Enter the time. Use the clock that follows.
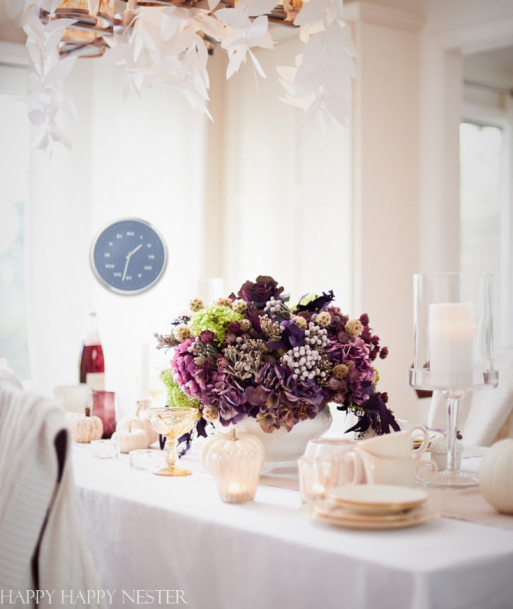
1:32
